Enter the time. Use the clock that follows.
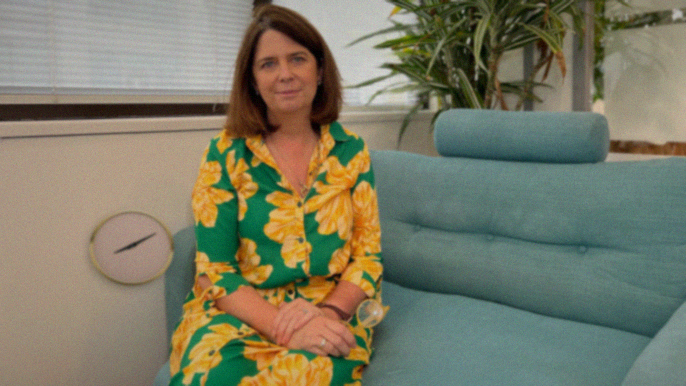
8:10
